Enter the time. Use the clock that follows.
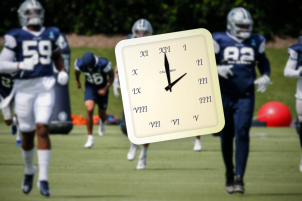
2:00
